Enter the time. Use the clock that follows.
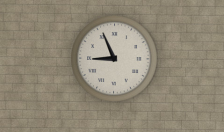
8:56
